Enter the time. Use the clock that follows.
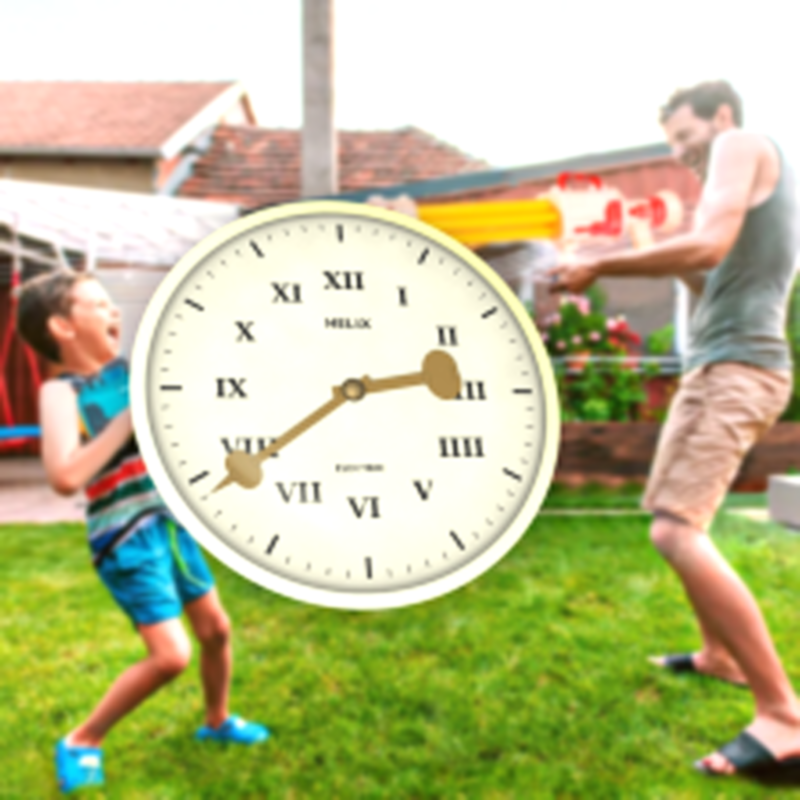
2:39
